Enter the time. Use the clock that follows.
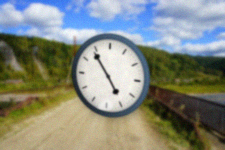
4:54
